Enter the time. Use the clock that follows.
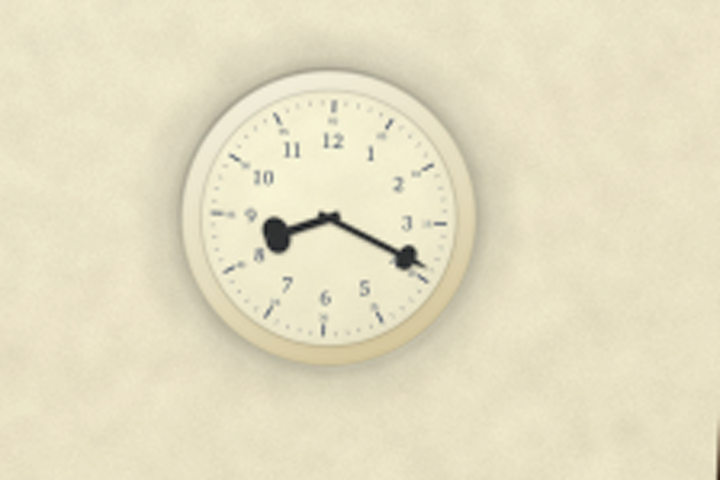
8:19
